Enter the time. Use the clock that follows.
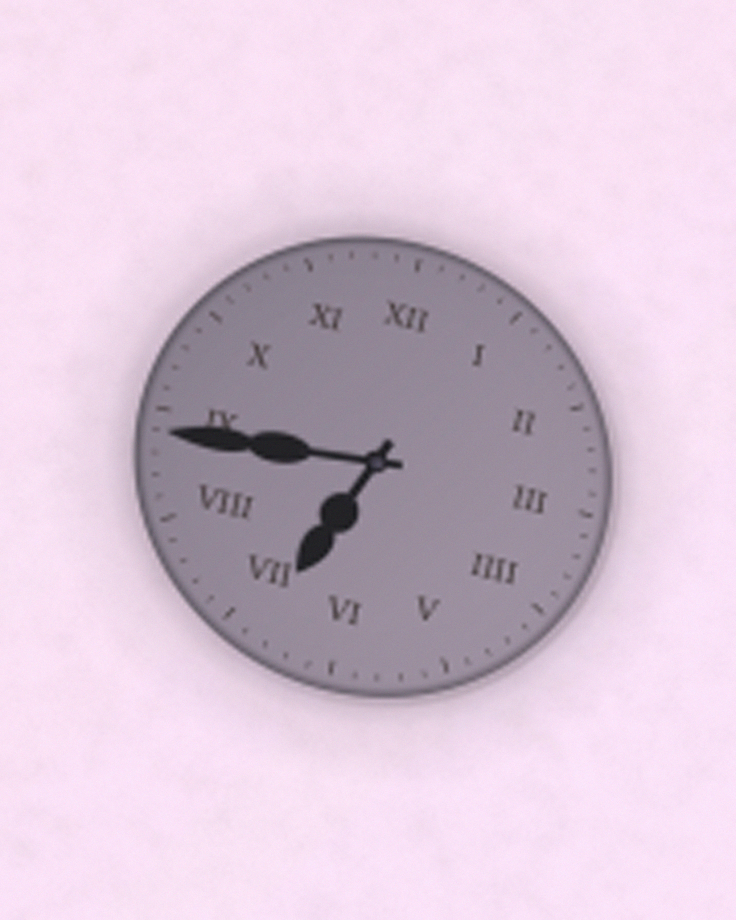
6:44
